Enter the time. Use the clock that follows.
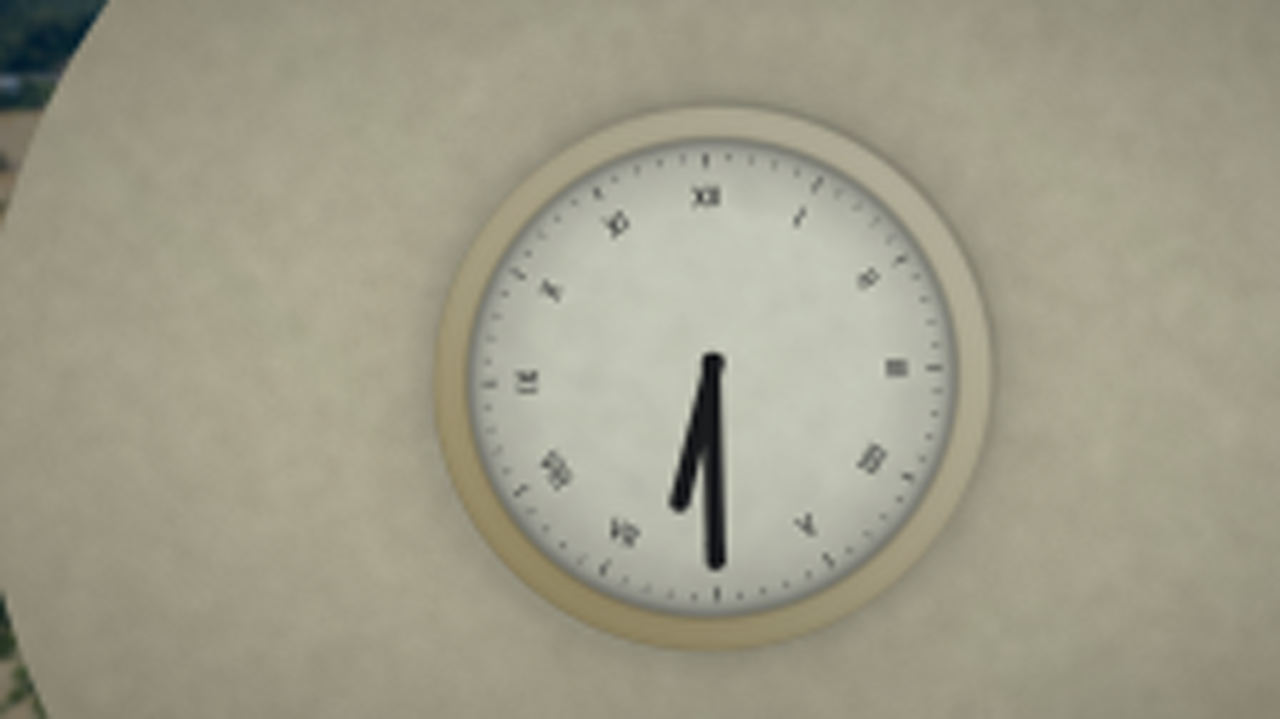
6:30
